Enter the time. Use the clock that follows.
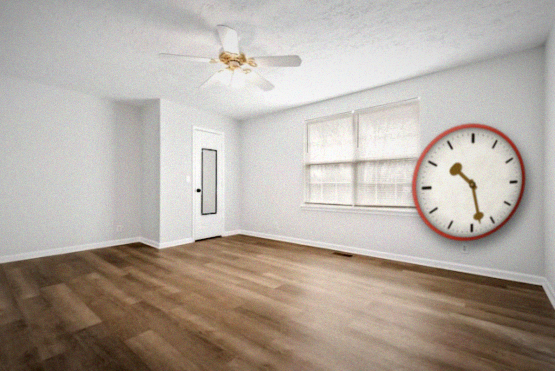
10:28
